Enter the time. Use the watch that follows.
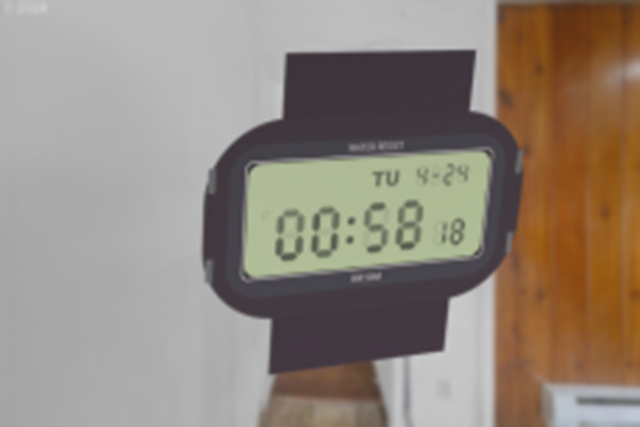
0:58:18
